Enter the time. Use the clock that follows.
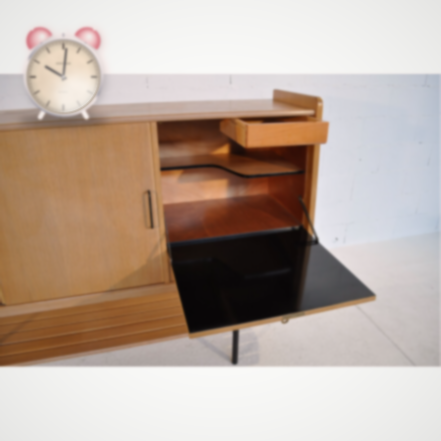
10:01
